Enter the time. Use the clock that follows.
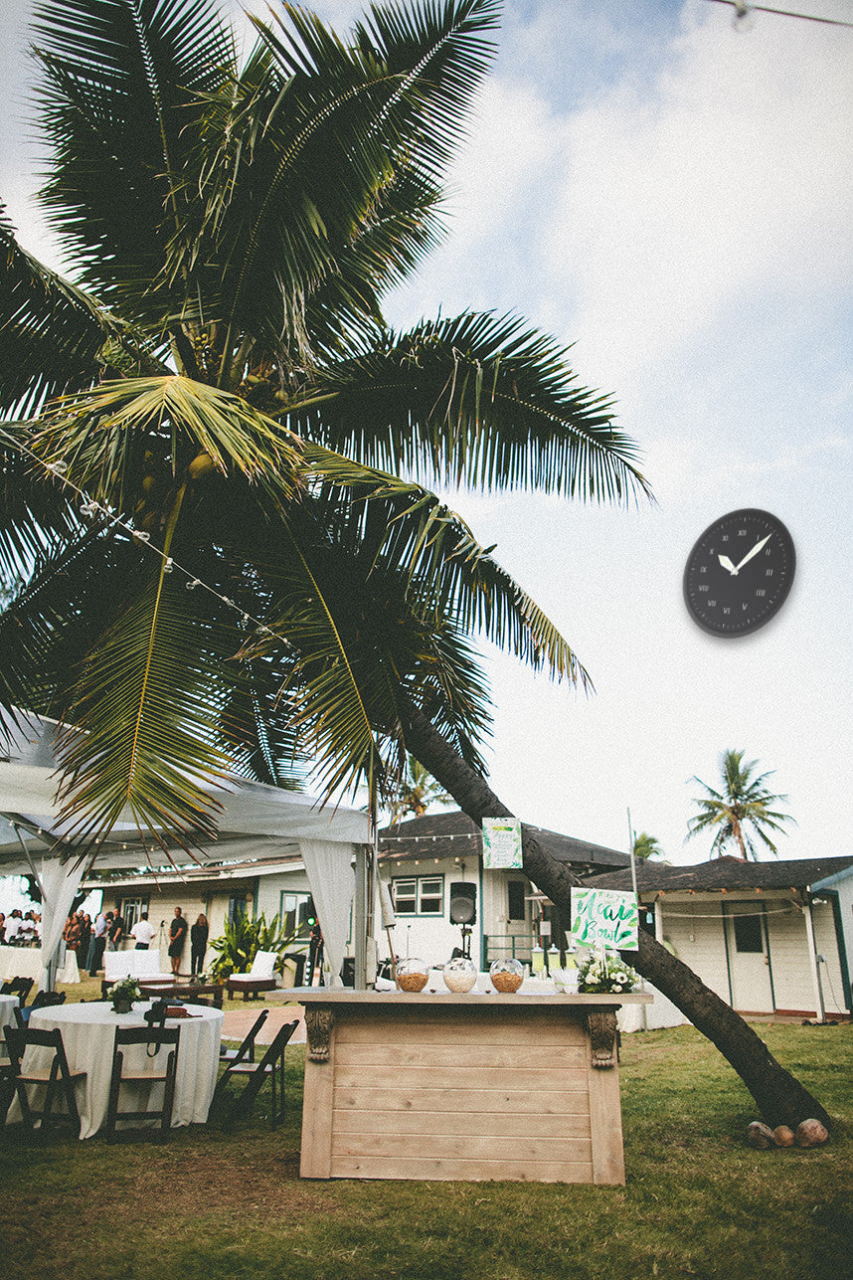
10:07
